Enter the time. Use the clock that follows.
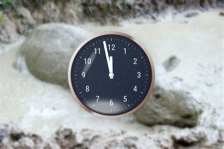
11:58
